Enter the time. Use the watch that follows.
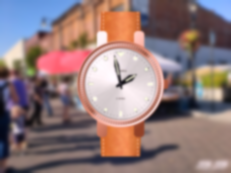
1:58
